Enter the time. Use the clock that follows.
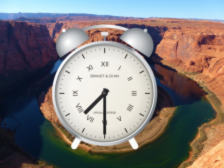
7:30
